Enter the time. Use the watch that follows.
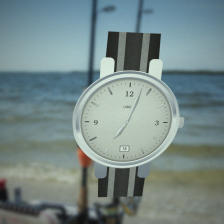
7:03
